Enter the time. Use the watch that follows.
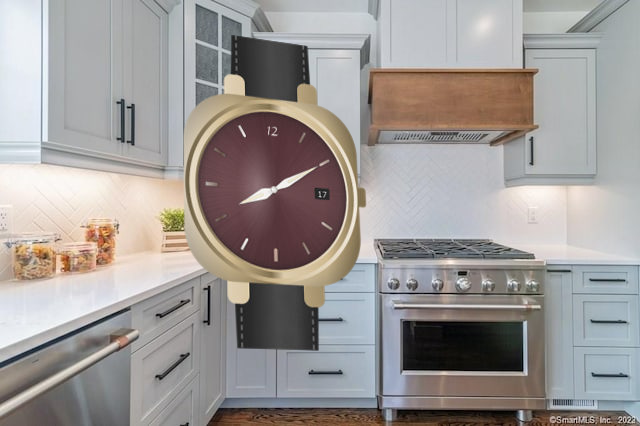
8:10
